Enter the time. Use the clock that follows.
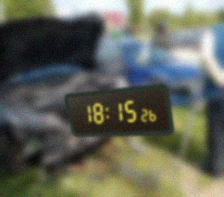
18:15
